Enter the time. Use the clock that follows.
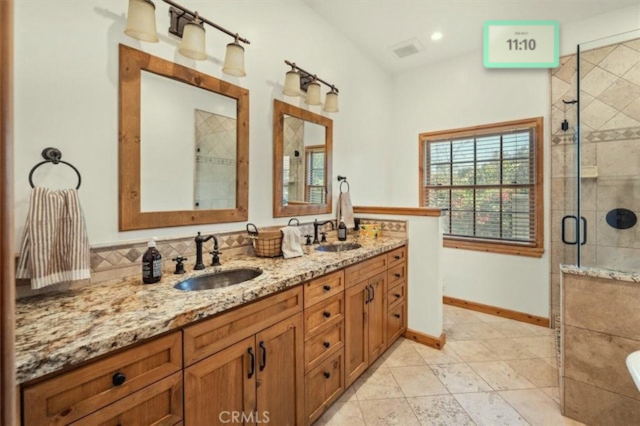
11:10
